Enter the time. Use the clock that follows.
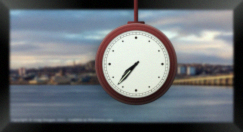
7:37
